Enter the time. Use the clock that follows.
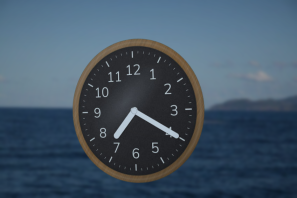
7:20
